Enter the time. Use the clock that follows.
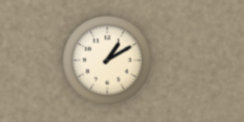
1:10
